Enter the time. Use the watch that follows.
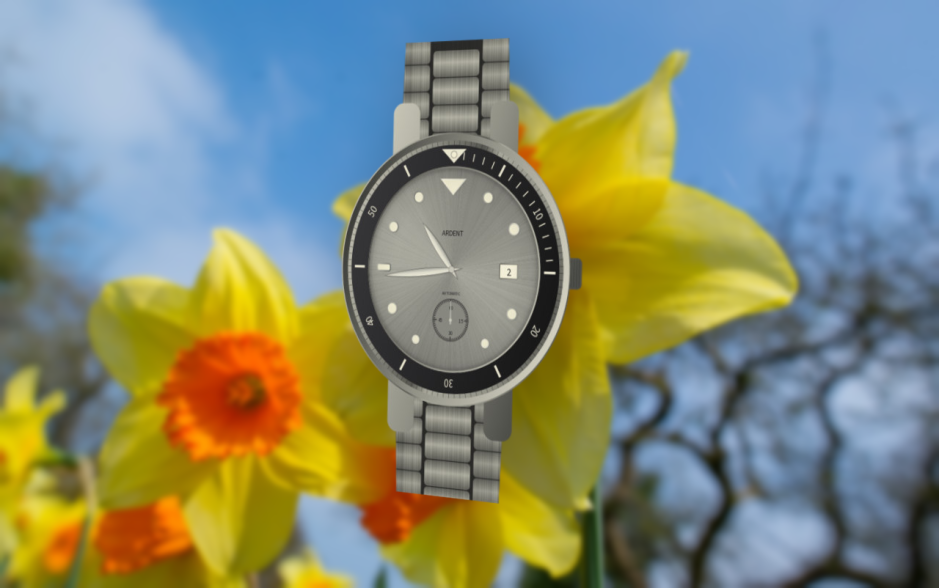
10:44
